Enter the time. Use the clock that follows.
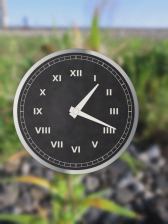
1:19
